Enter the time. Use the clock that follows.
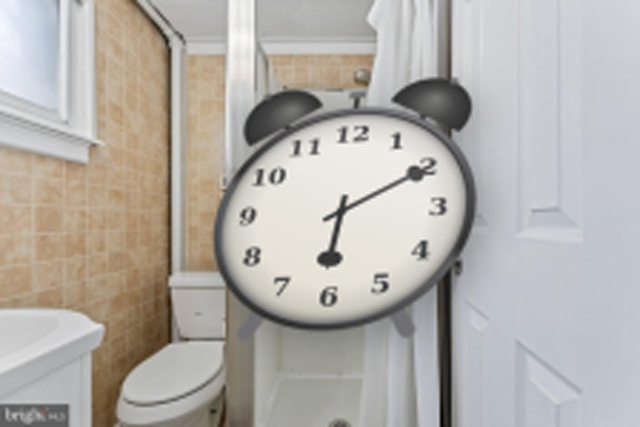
6:10
